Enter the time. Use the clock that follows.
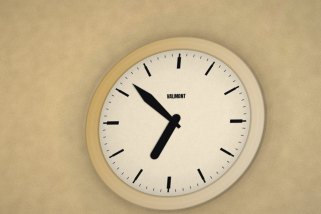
6:52
